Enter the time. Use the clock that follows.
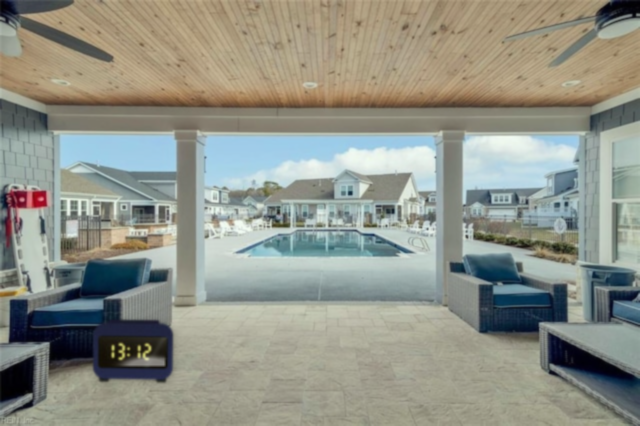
13:12
